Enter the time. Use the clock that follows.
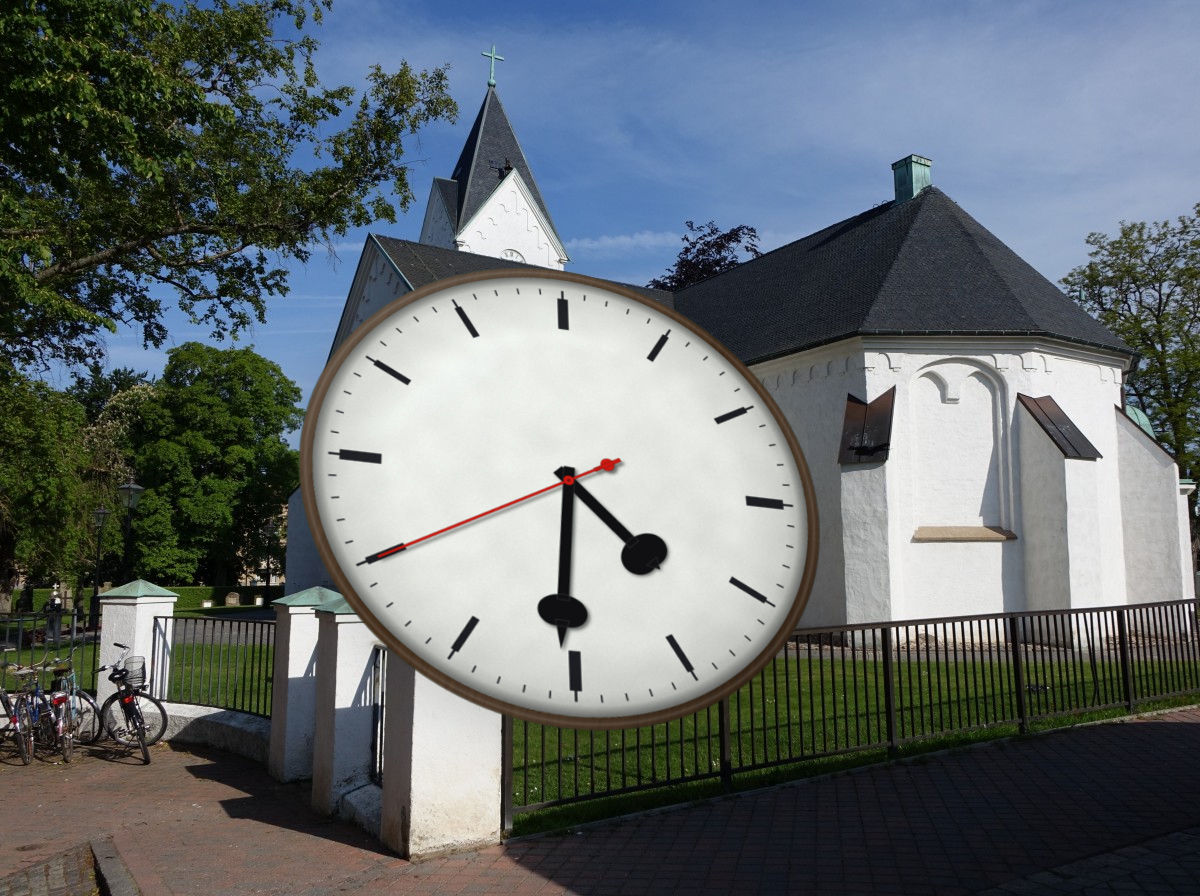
4:30:40
